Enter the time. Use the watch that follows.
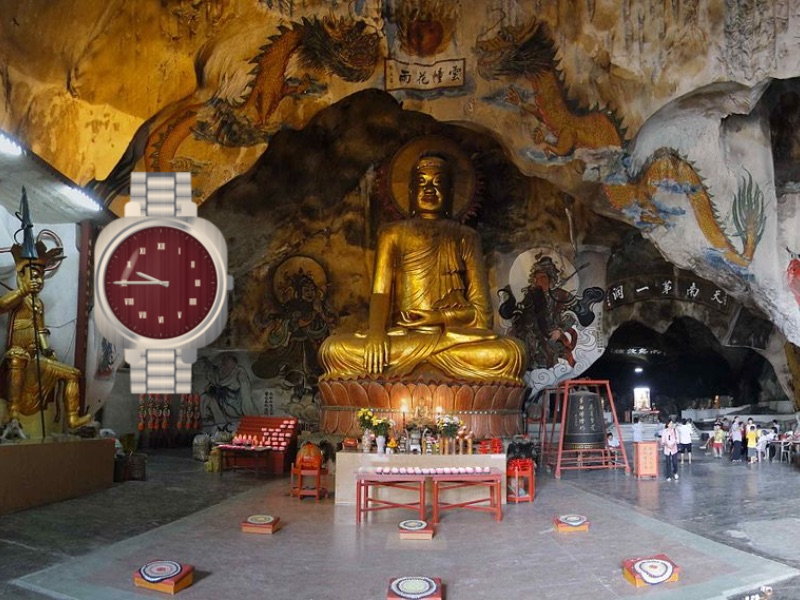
9:45
